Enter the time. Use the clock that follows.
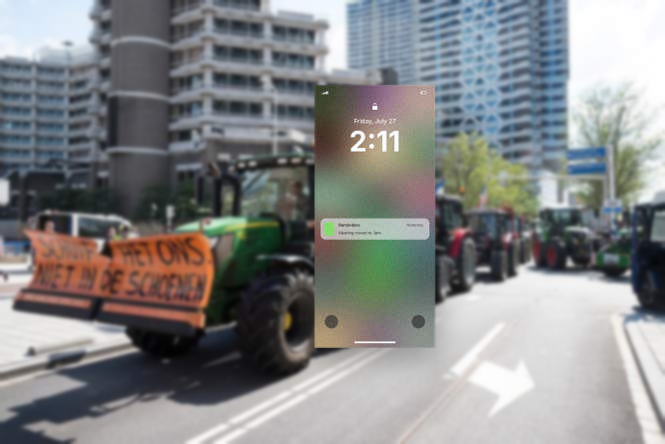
2:11
